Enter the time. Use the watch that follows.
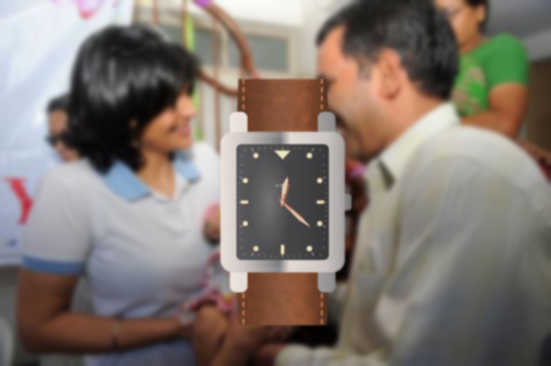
12:22
